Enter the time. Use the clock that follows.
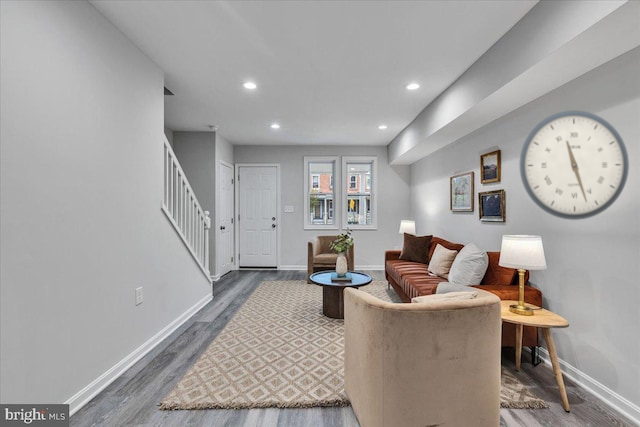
11:27
